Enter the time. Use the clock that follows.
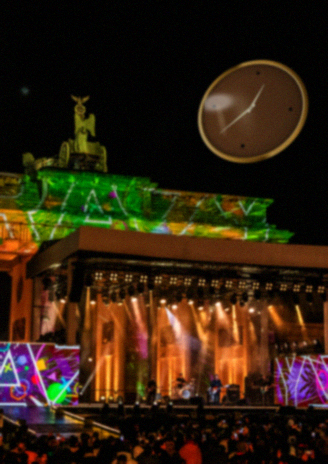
12:37
